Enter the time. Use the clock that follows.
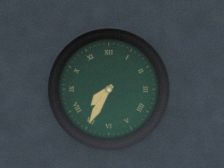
7:35
